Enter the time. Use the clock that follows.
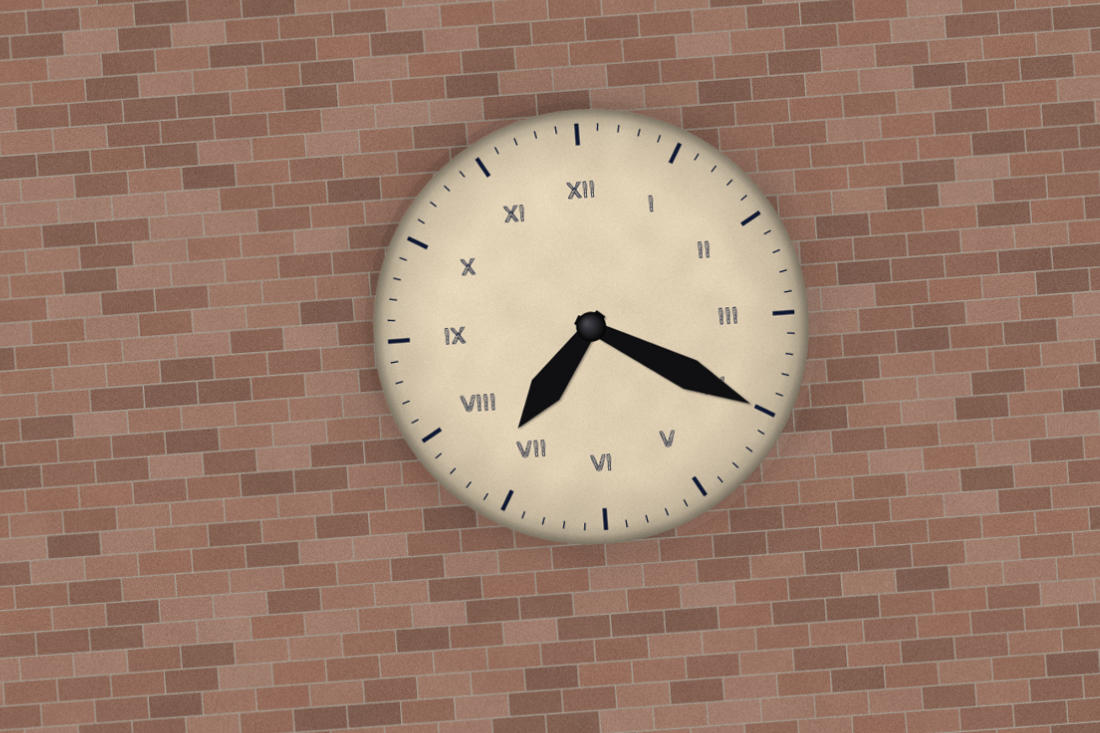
7:20
